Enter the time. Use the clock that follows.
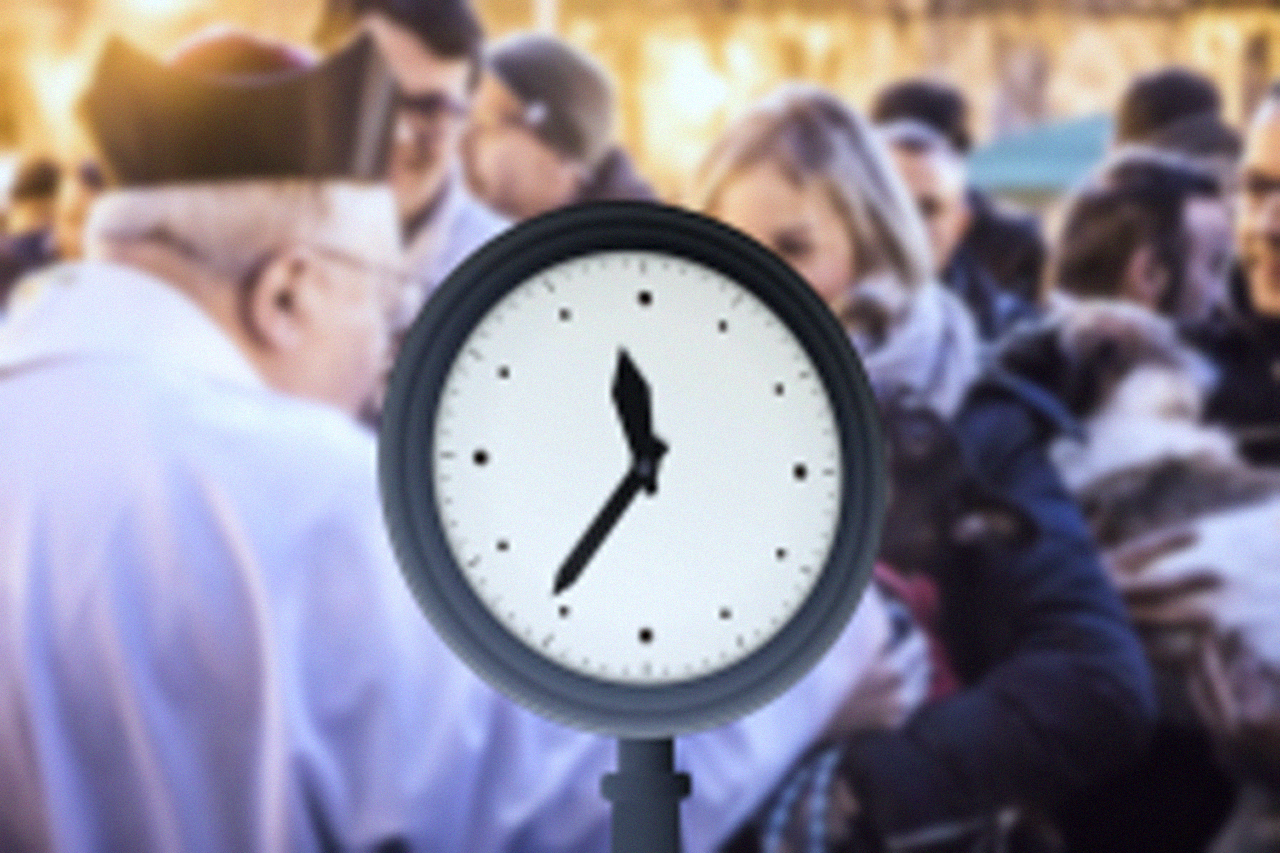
11:36
